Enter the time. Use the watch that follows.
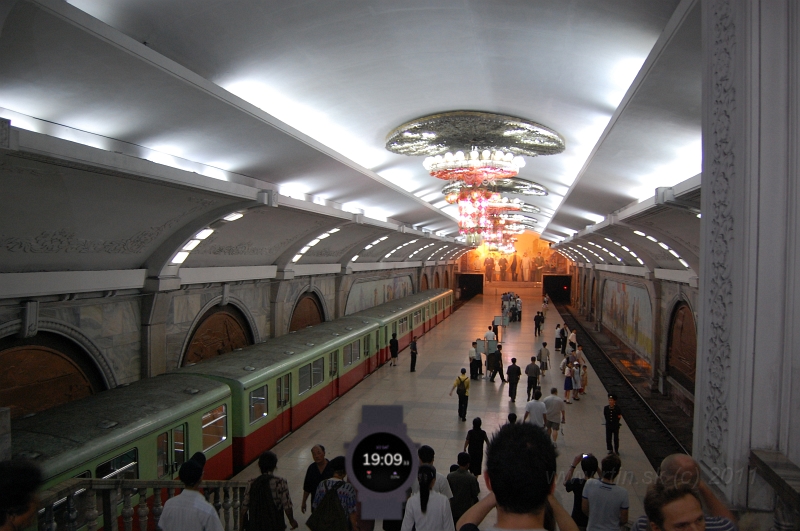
19:09
